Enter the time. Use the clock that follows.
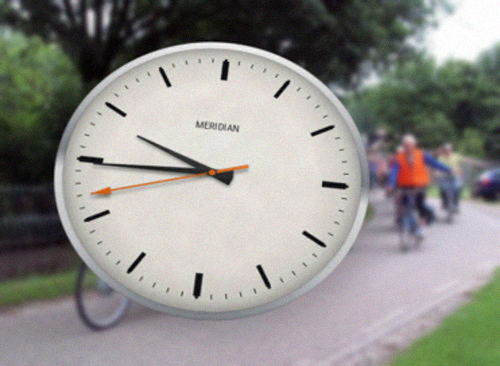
9:44:42
